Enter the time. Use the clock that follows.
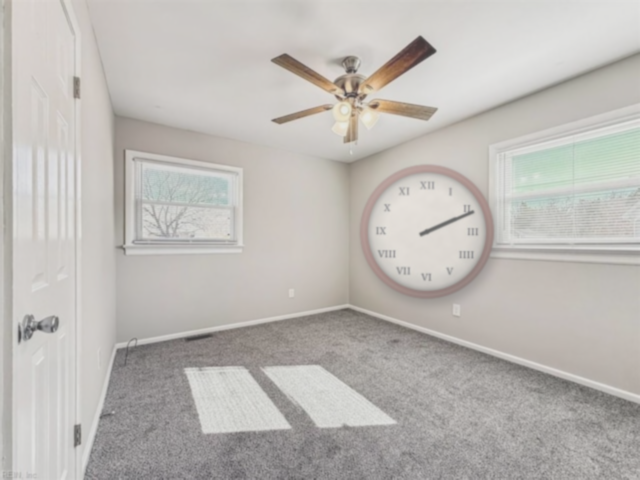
2:11
